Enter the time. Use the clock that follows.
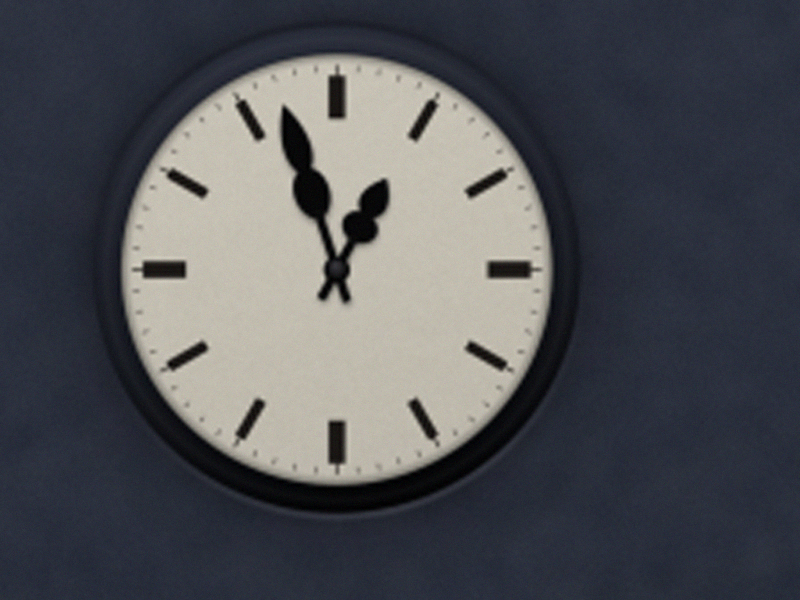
12:57
